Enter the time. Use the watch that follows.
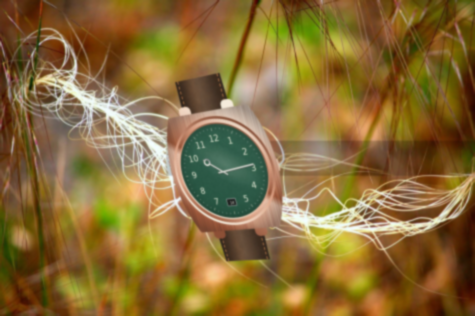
10:14
